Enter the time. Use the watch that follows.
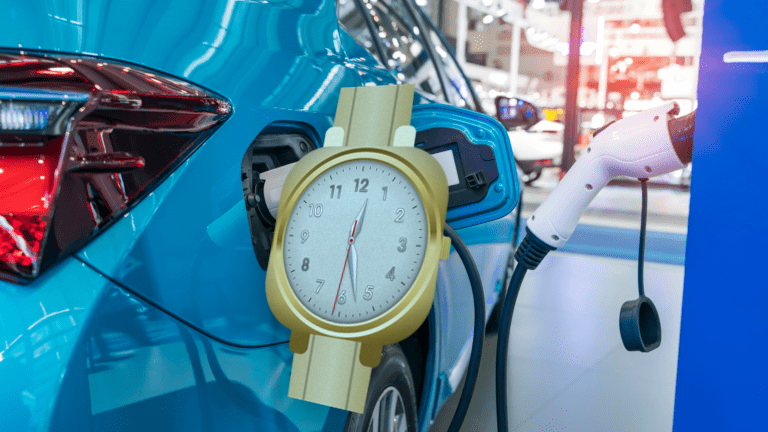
12:27:31
